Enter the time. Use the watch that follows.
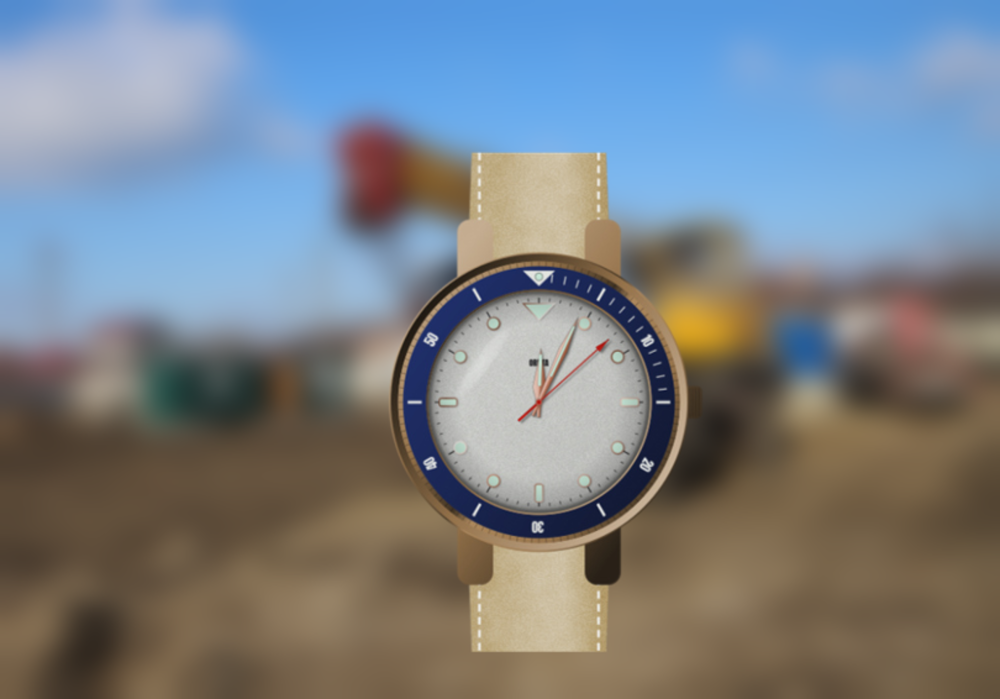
12:04:08
